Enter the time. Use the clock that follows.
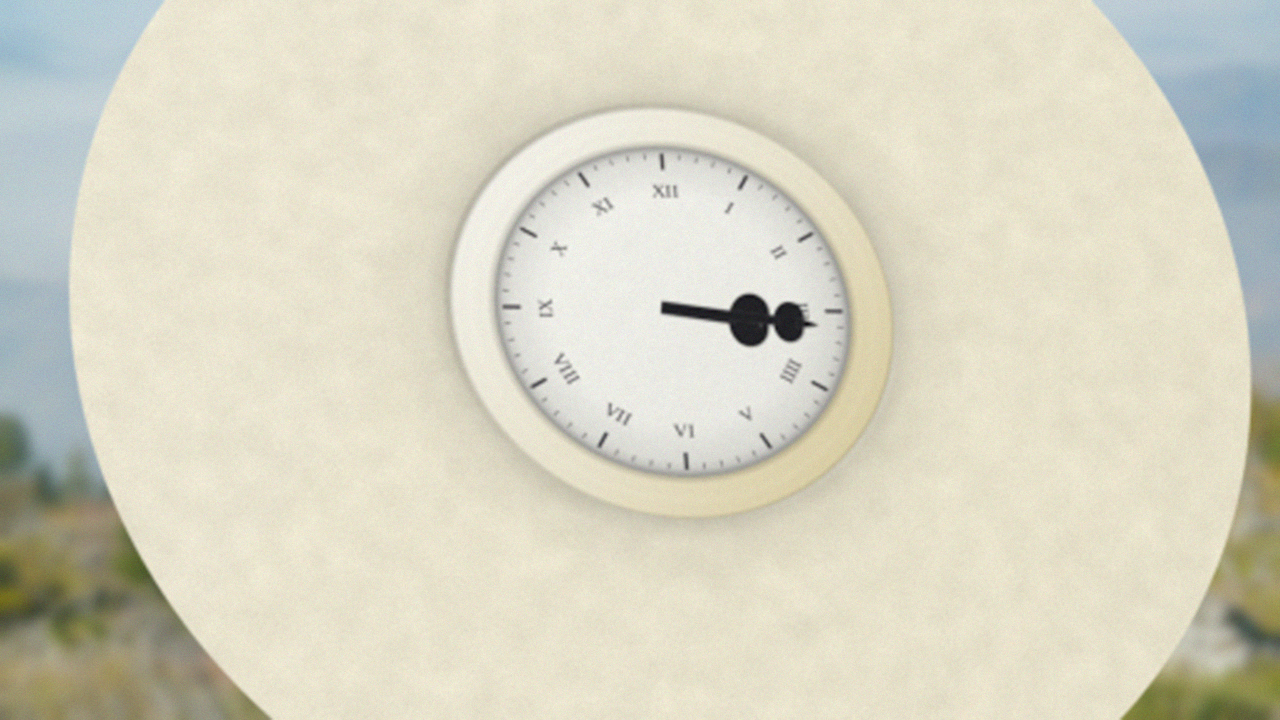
3:16
